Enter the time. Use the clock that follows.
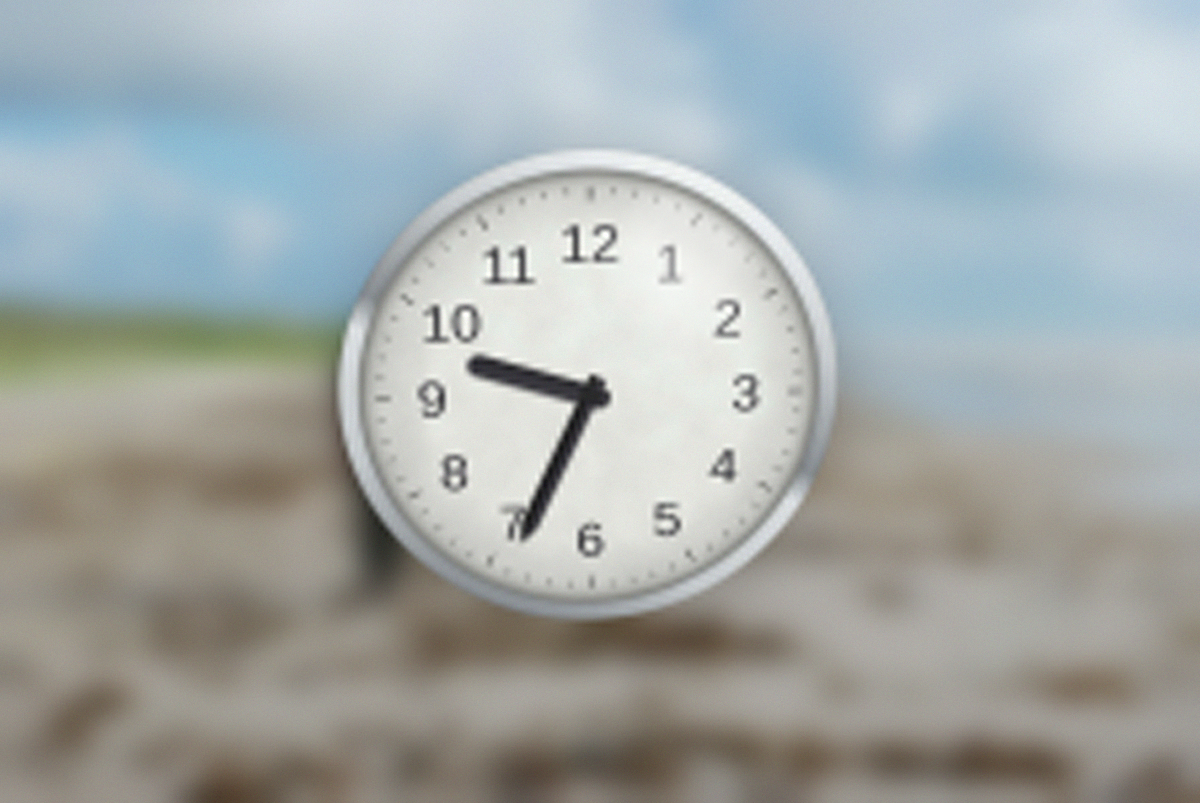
9:34
